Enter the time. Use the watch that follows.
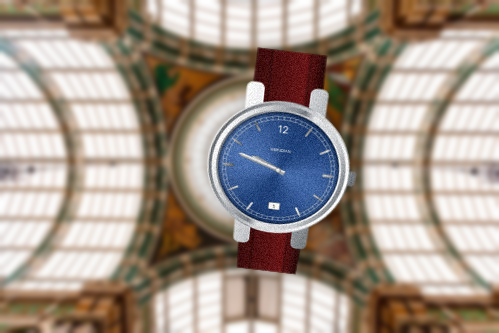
9:48
